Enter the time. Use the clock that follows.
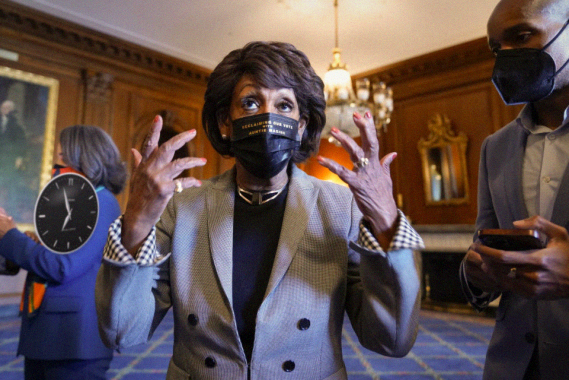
6:57
